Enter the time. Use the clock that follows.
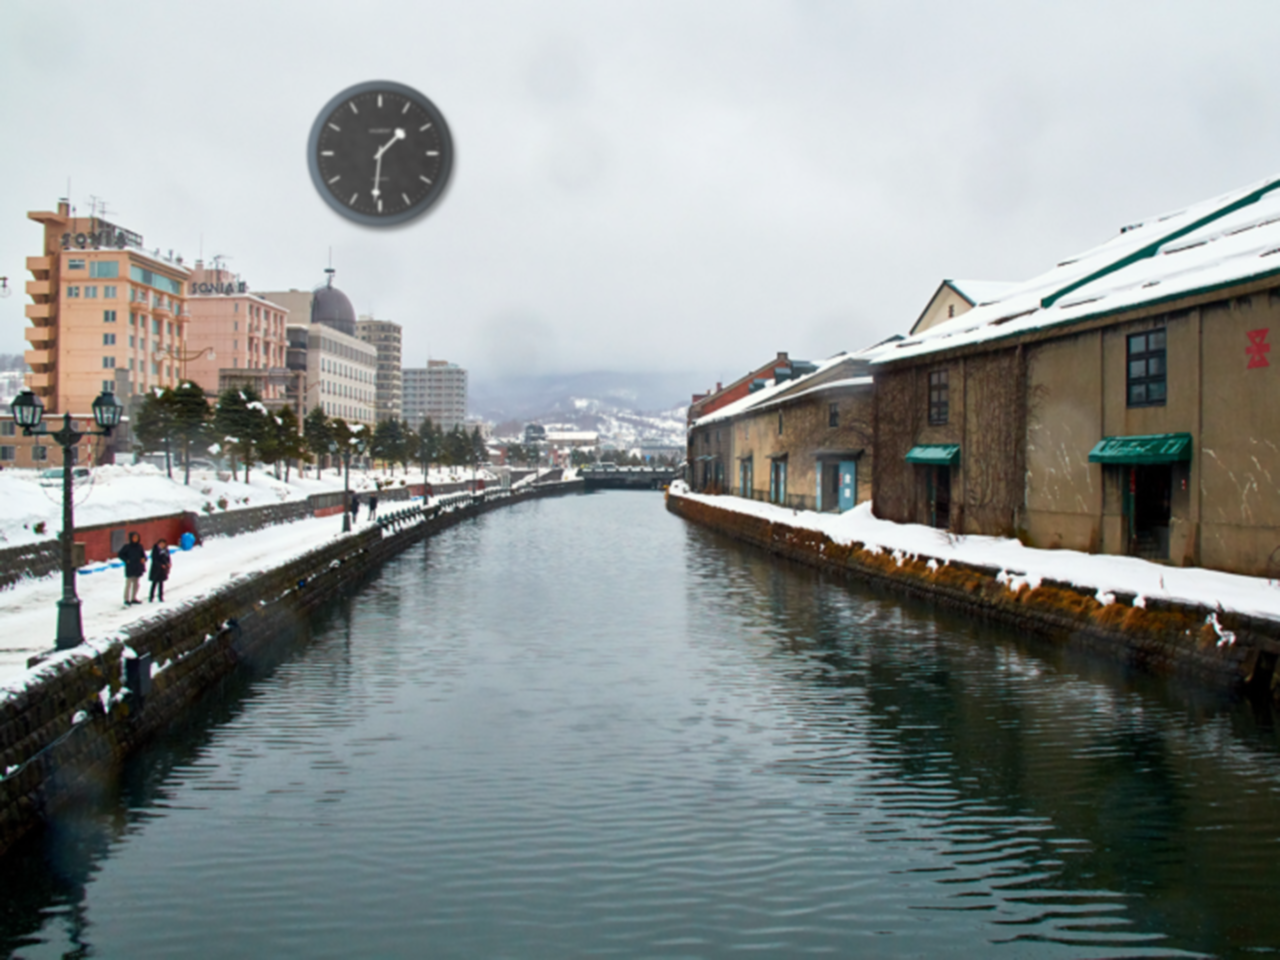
1:31
